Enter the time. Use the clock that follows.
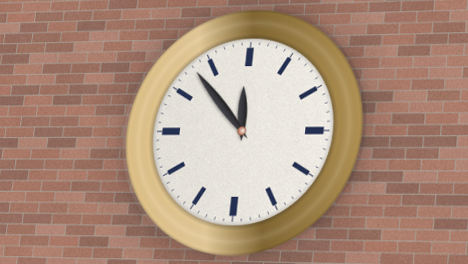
11:53
